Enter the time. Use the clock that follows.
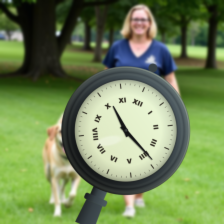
10:19
